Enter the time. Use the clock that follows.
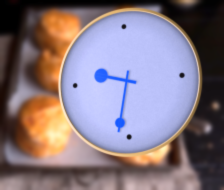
9:32
